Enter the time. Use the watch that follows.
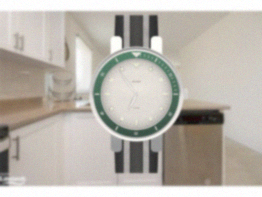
6:54
